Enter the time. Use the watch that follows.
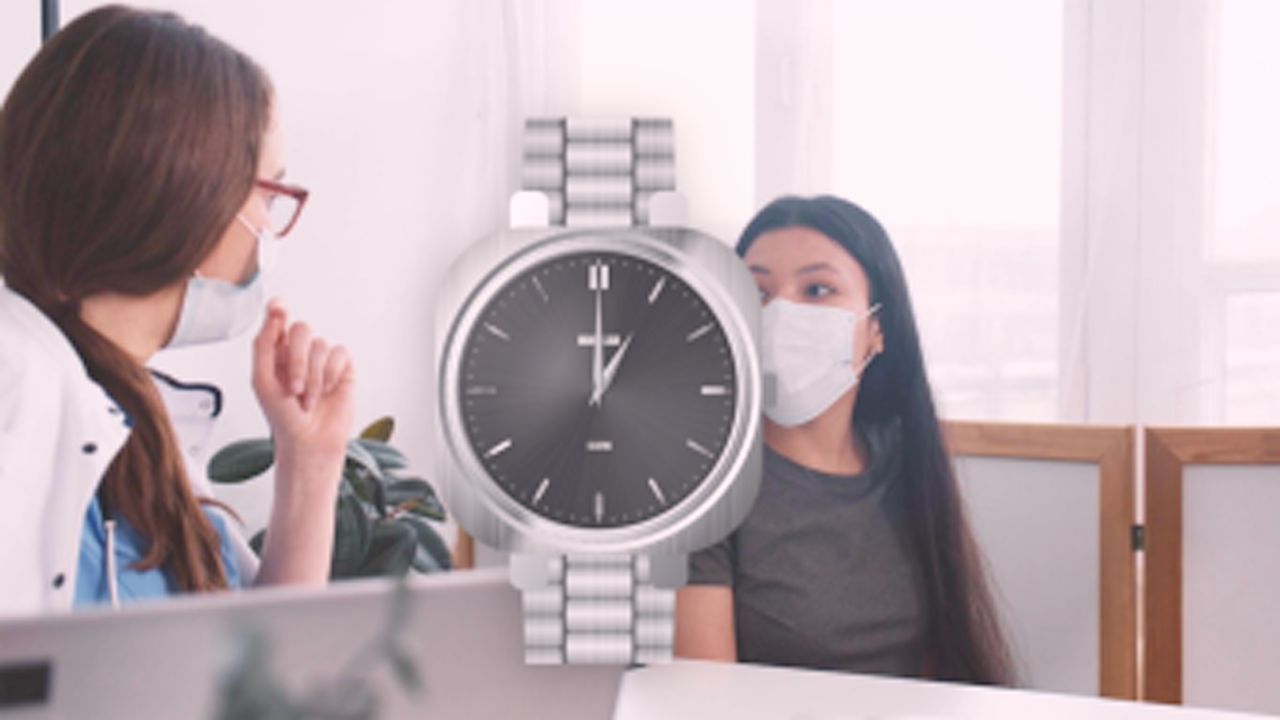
1:00
